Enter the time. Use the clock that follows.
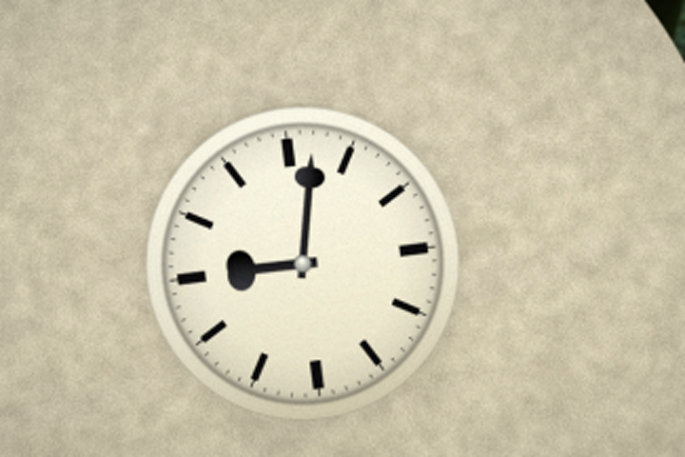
9:02
